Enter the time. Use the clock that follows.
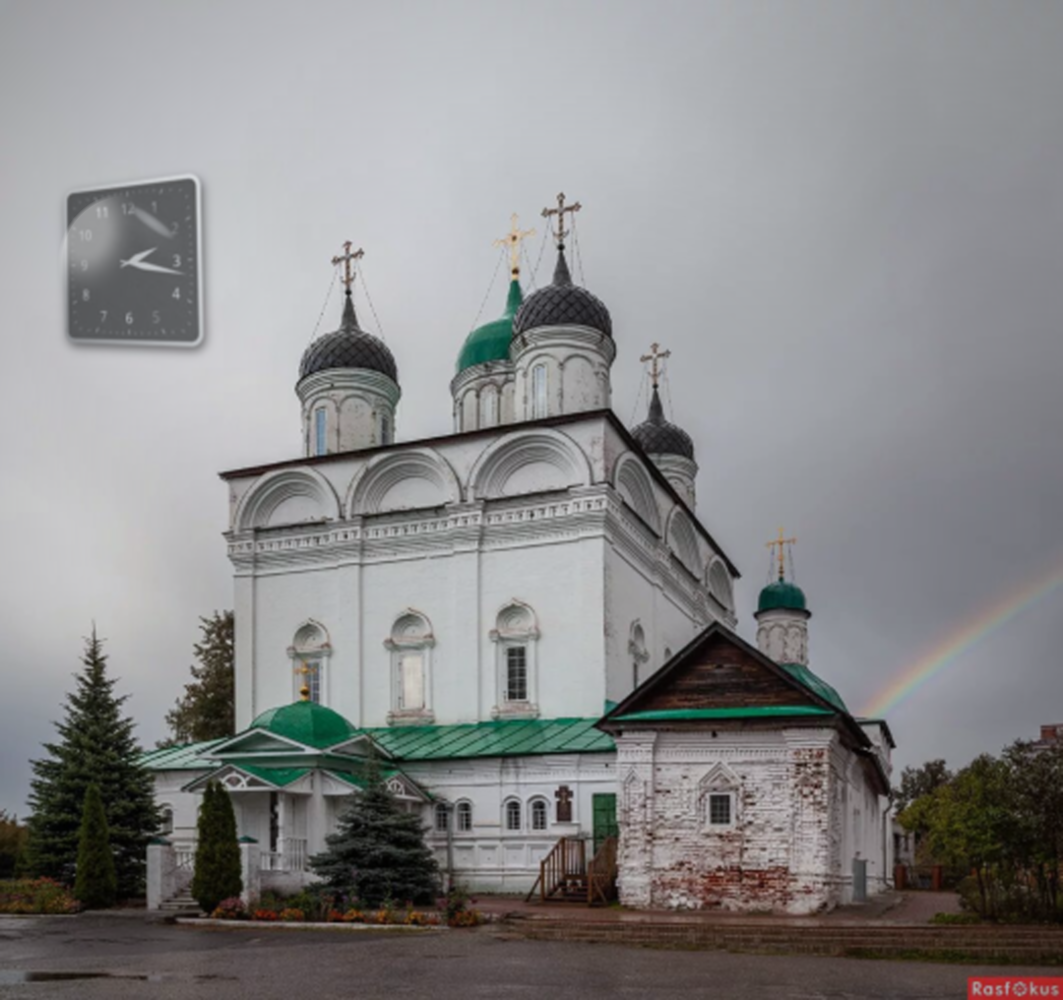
2:17
